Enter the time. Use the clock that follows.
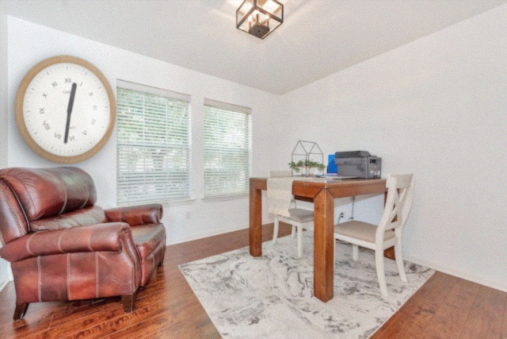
12:32
